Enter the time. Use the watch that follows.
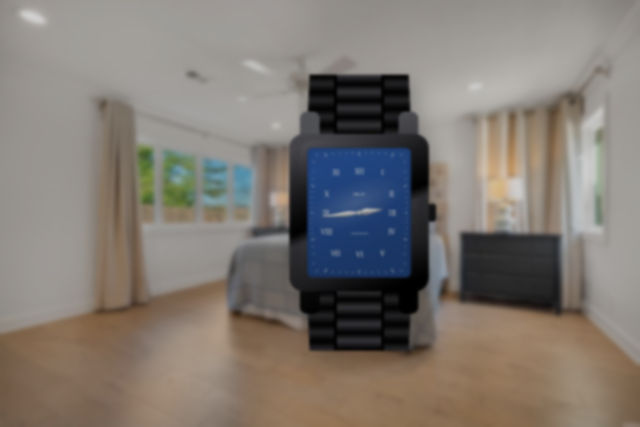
2:44
